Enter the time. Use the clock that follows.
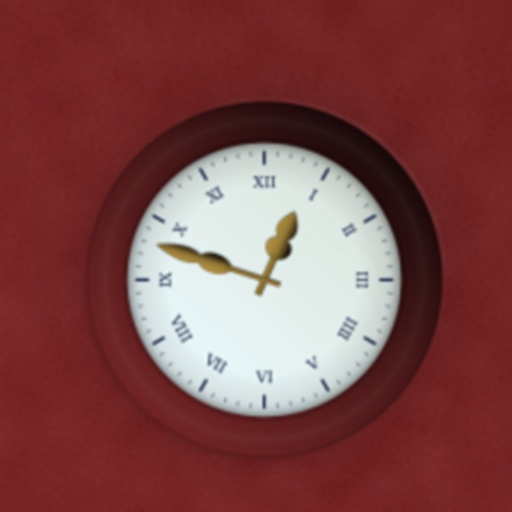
12:48
